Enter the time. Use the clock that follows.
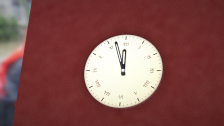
11:57
